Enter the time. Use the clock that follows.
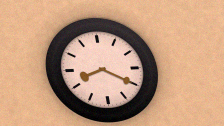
8:20
